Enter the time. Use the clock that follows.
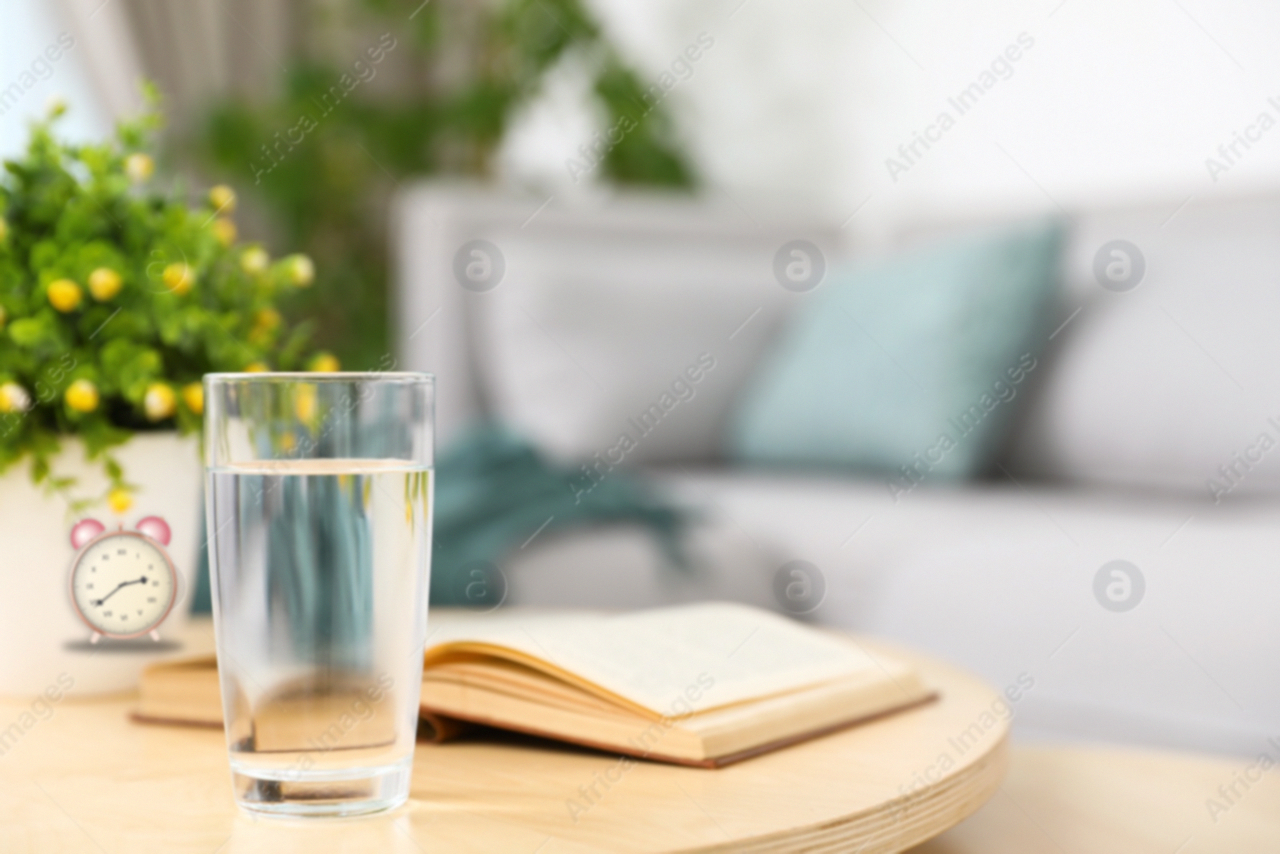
2:39
